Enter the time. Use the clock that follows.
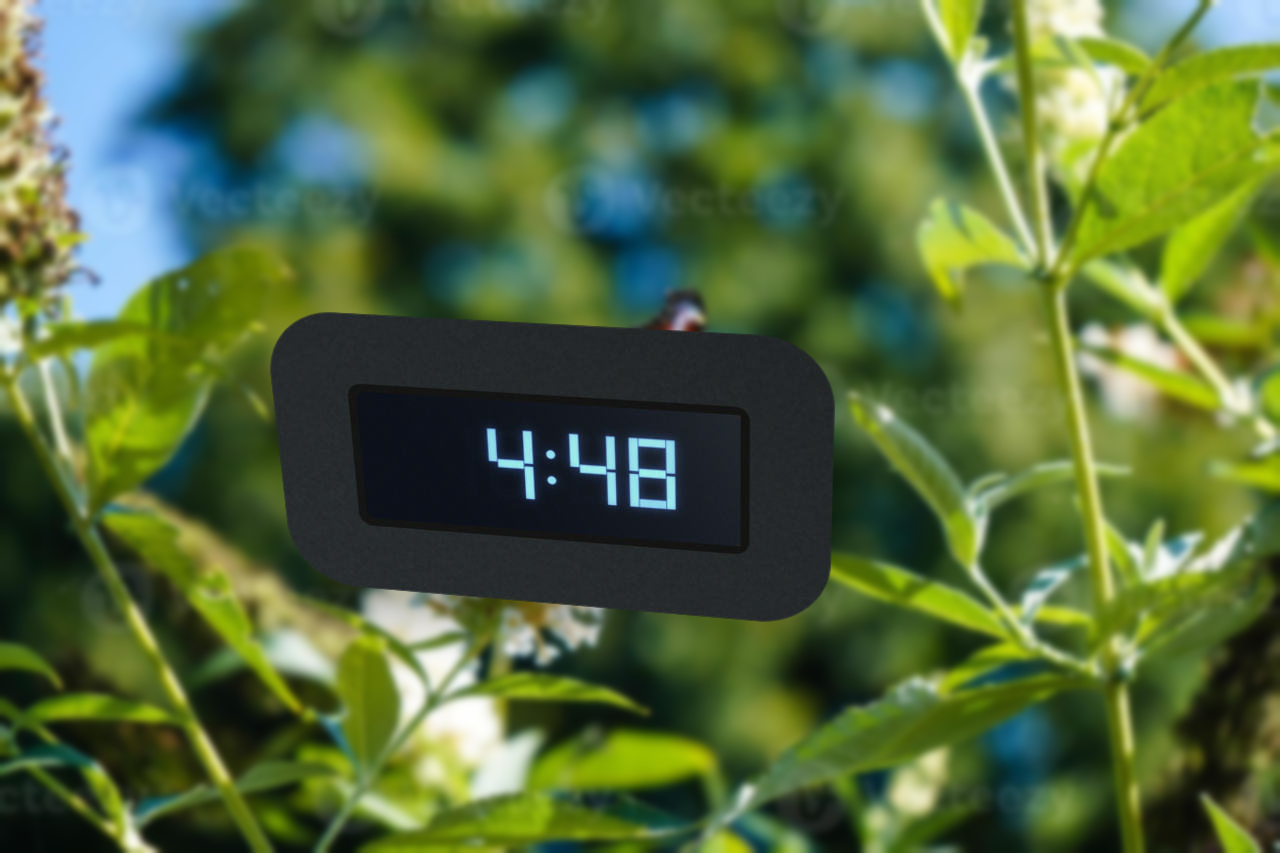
4:48
